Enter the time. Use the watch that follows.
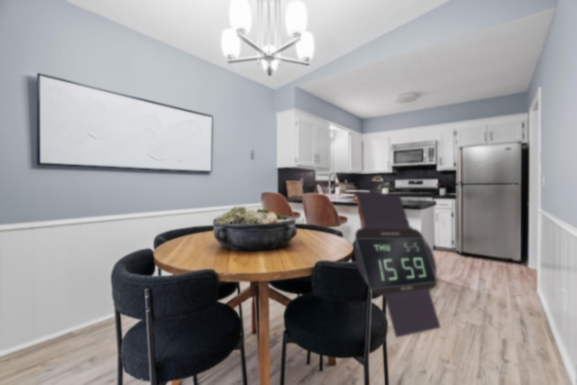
15:59
